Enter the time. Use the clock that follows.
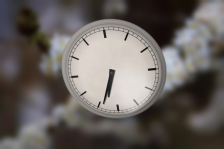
6:34
